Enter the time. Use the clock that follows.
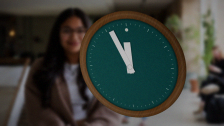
11:56
